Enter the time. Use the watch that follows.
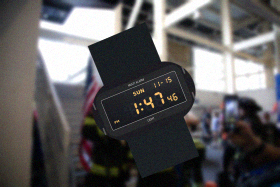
1:47:46
